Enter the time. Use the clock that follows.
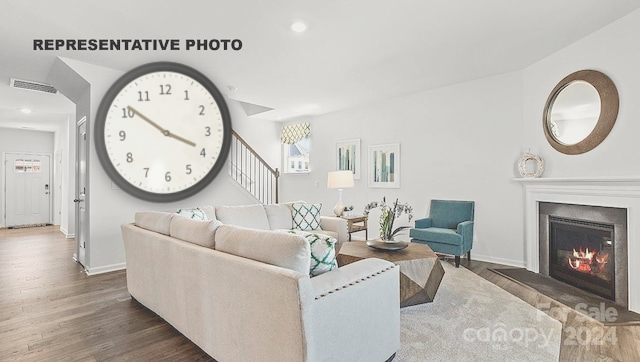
3:51
